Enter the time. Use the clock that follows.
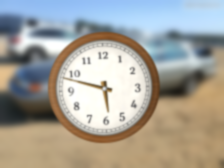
5:48
